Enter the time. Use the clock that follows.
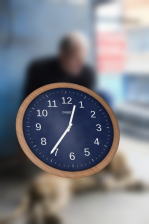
12:36
